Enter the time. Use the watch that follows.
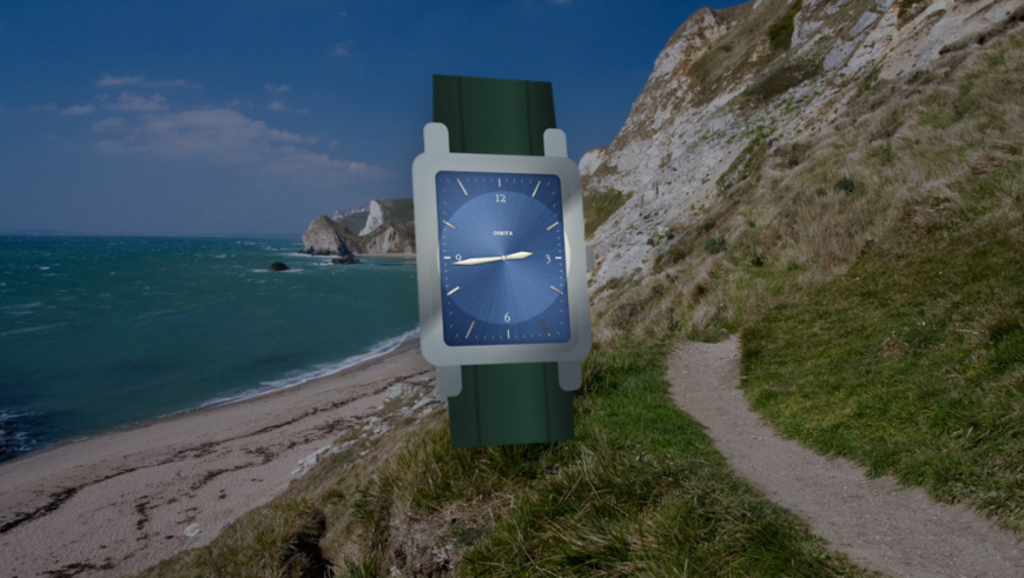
2:44
